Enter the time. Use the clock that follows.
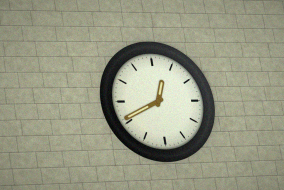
12:41
